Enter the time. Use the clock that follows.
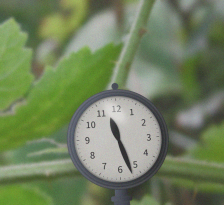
11:27
